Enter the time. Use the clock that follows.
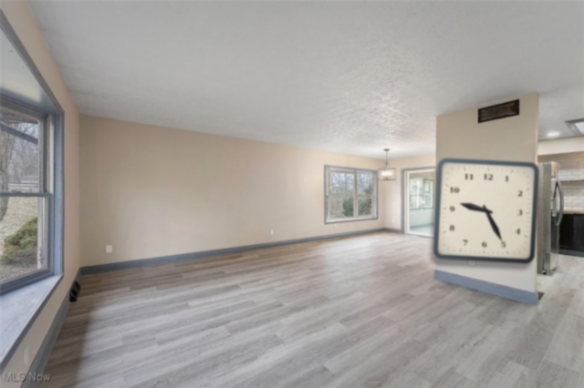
9:25
